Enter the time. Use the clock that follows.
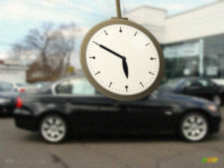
5:50
